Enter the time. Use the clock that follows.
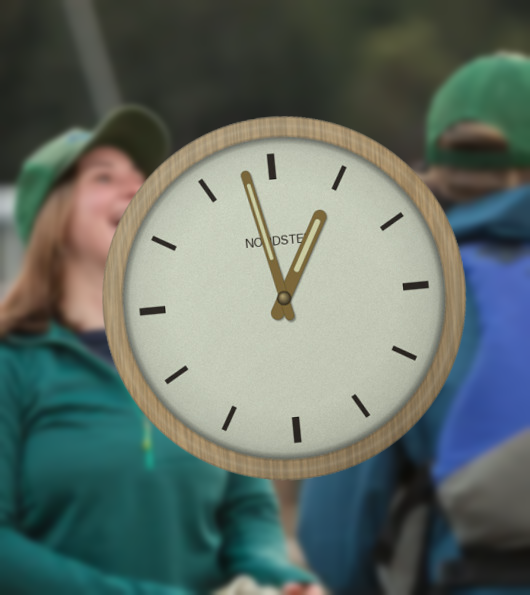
12:58
